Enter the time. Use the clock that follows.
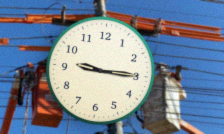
9:15
